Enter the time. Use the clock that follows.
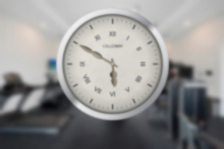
5:50
